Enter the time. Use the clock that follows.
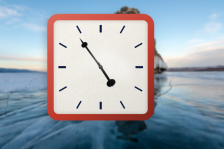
4:54
